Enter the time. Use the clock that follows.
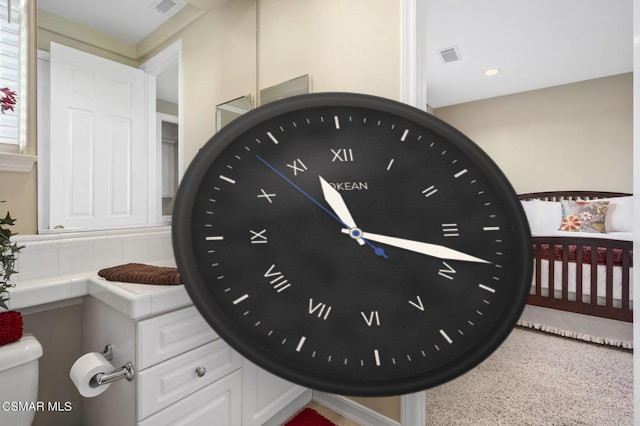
11:17:53
